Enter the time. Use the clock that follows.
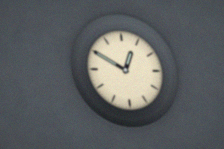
12:50
